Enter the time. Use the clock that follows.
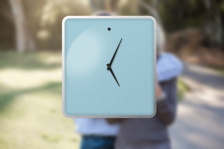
5:04
